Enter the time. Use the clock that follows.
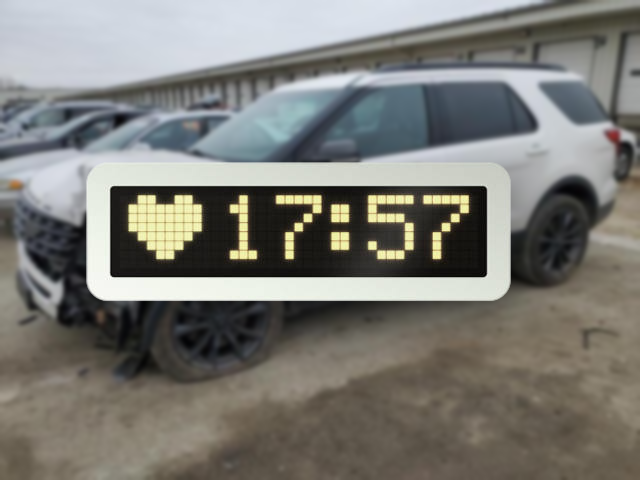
17:57
